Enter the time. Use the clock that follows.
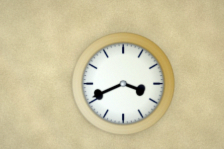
3:41
